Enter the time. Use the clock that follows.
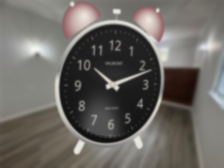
10:12
